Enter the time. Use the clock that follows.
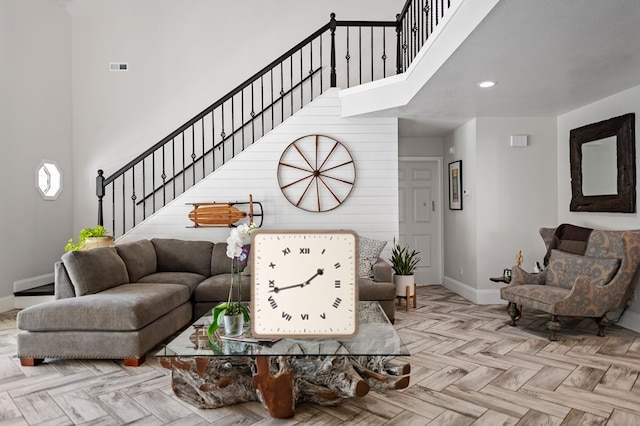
1:43
